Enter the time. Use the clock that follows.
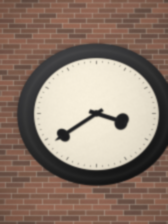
3:39
